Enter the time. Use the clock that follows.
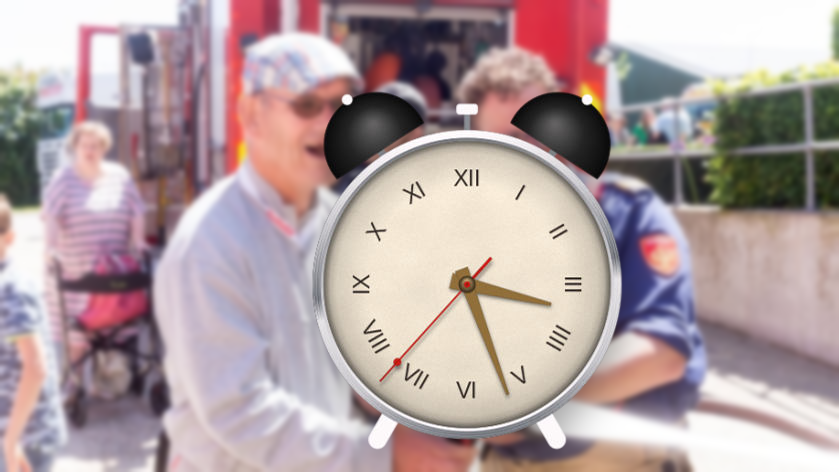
3:26:37
